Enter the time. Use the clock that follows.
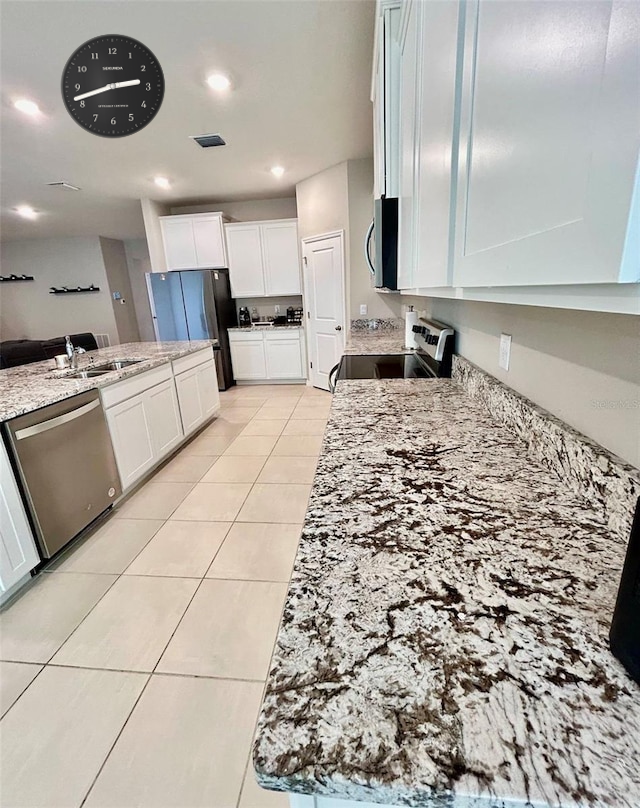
2:42
